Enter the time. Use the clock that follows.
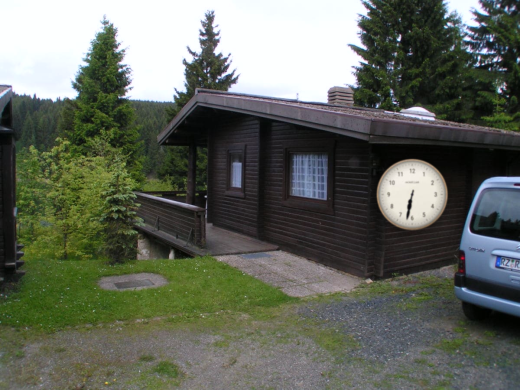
6:32
